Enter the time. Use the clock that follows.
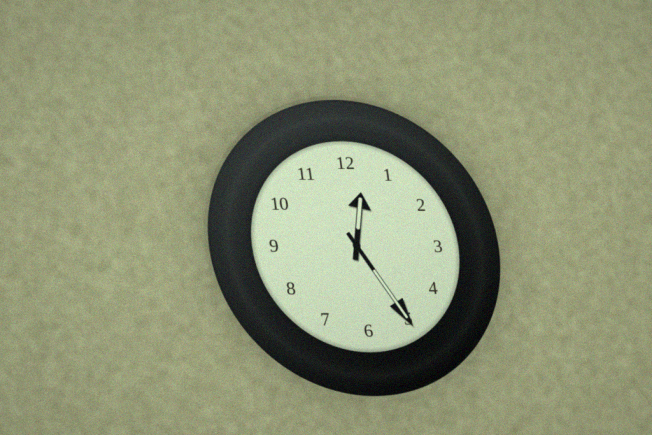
12:25
